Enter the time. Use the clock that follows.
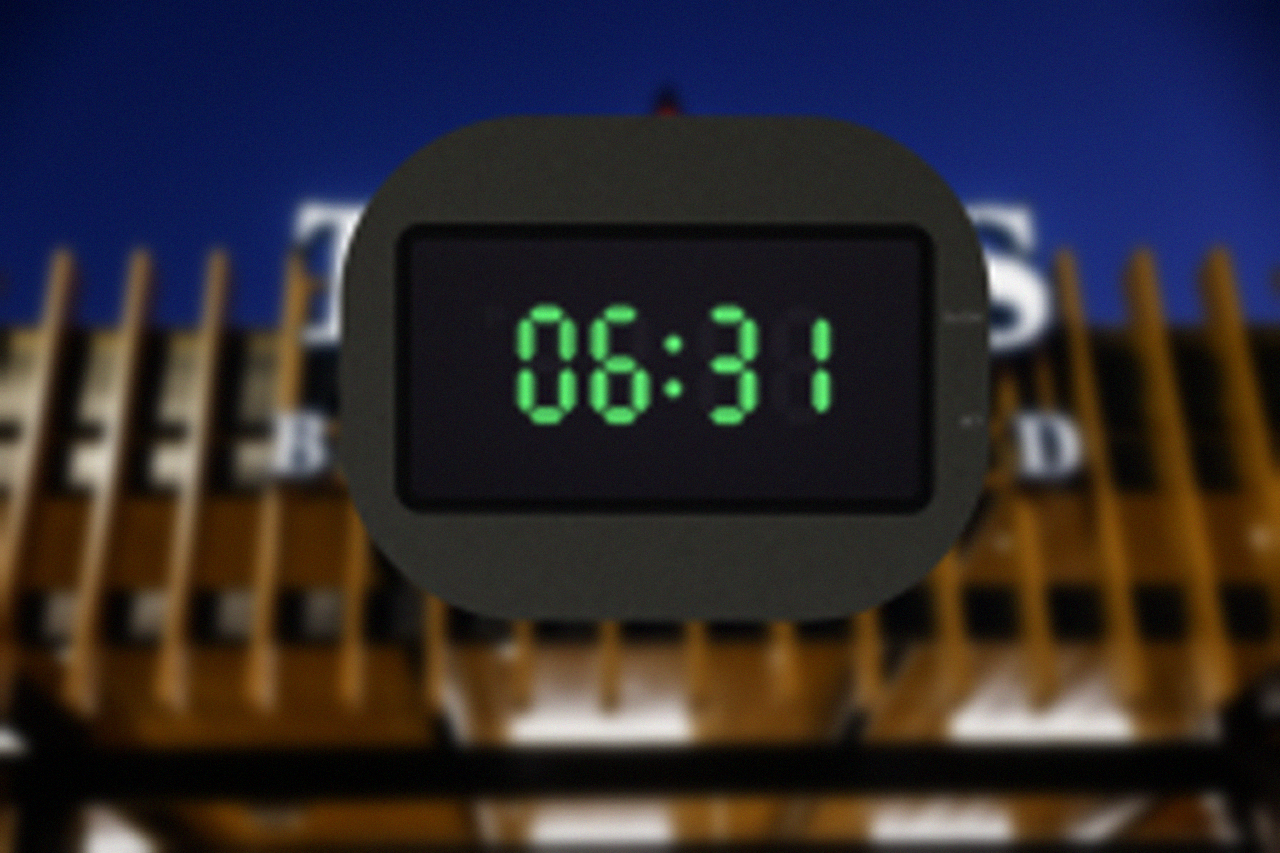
6:31
